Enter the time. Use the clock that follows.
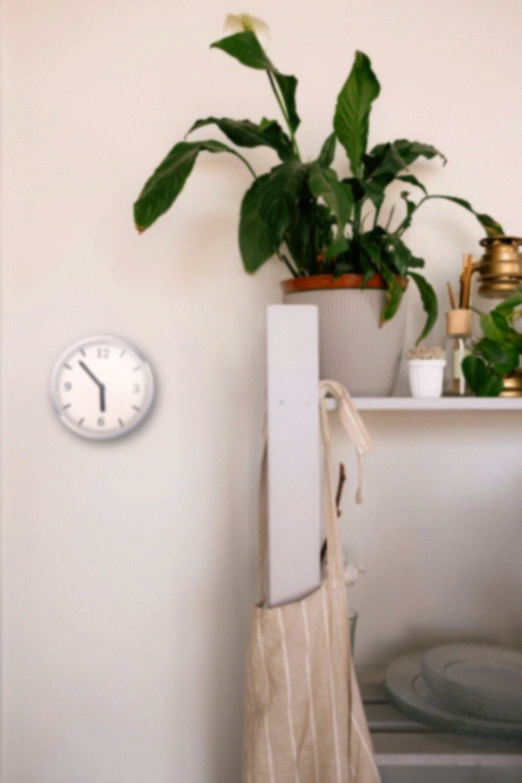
5:53
